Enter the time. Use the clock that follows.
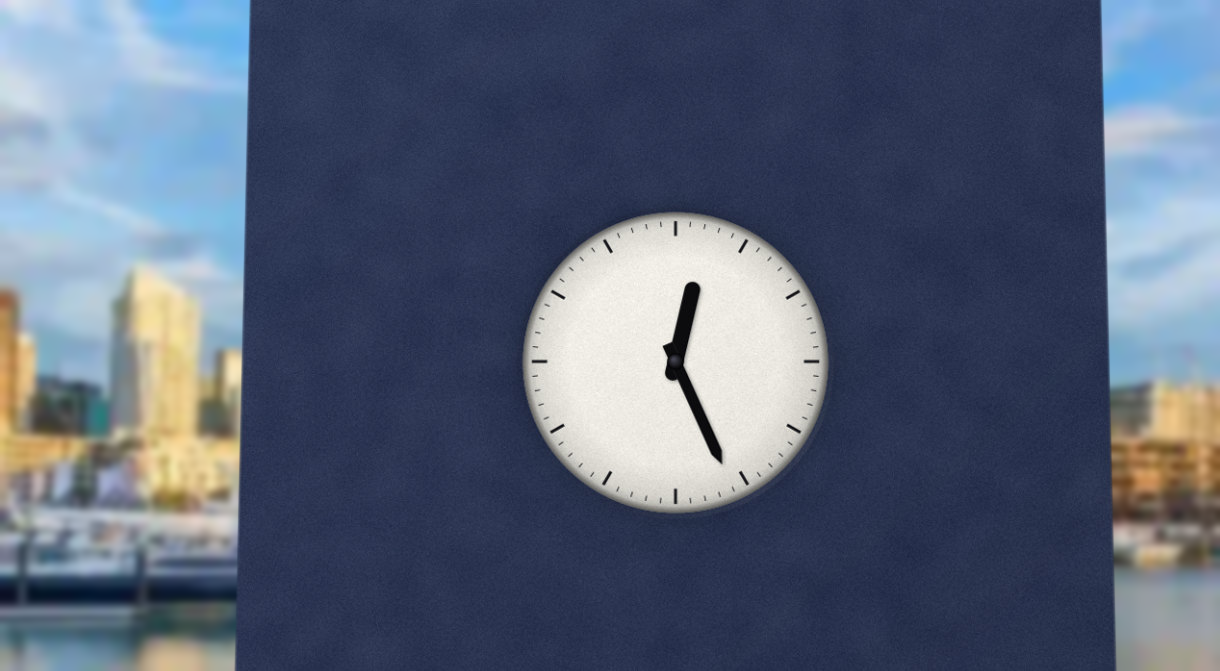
12:26
